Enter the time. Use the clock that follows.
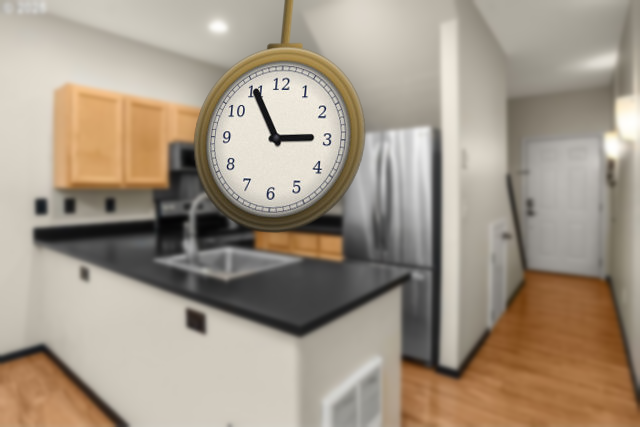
2:55
